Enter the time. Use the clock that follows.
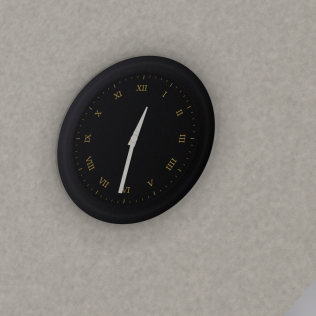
12:31
